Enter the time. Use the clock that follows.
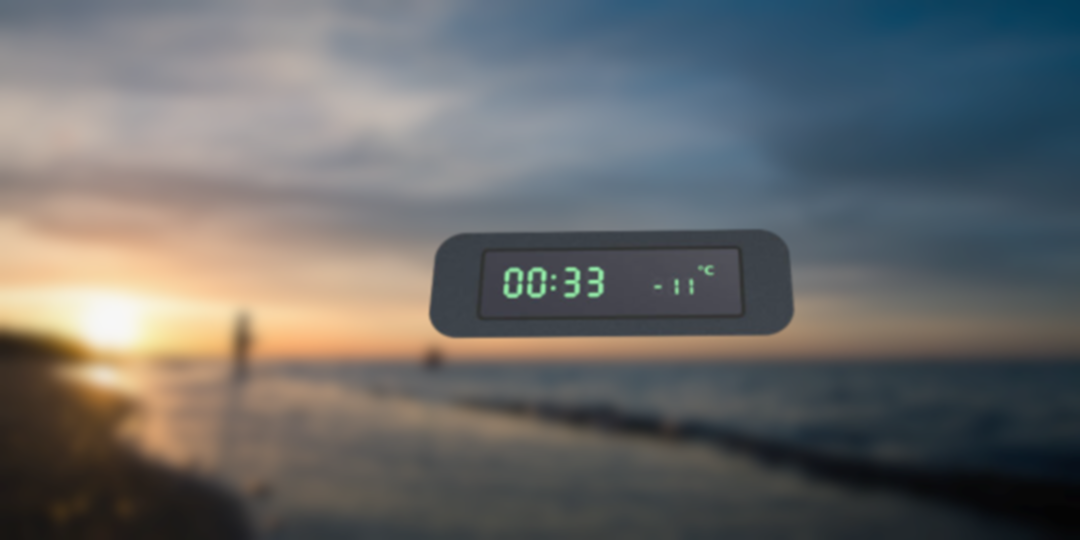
0:33
